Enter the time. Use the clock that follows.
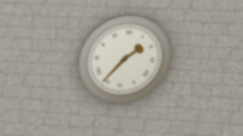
1:36
